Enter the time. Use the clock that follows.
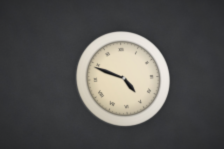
4:49
